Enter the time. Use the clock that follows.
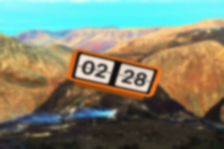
2:28
